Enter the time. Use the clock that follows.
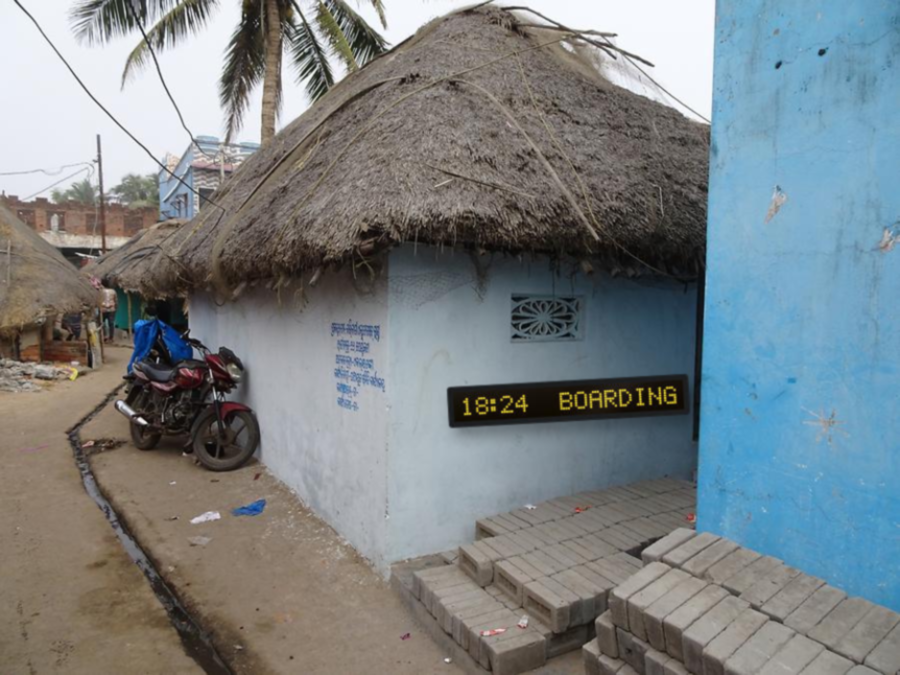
18:24
